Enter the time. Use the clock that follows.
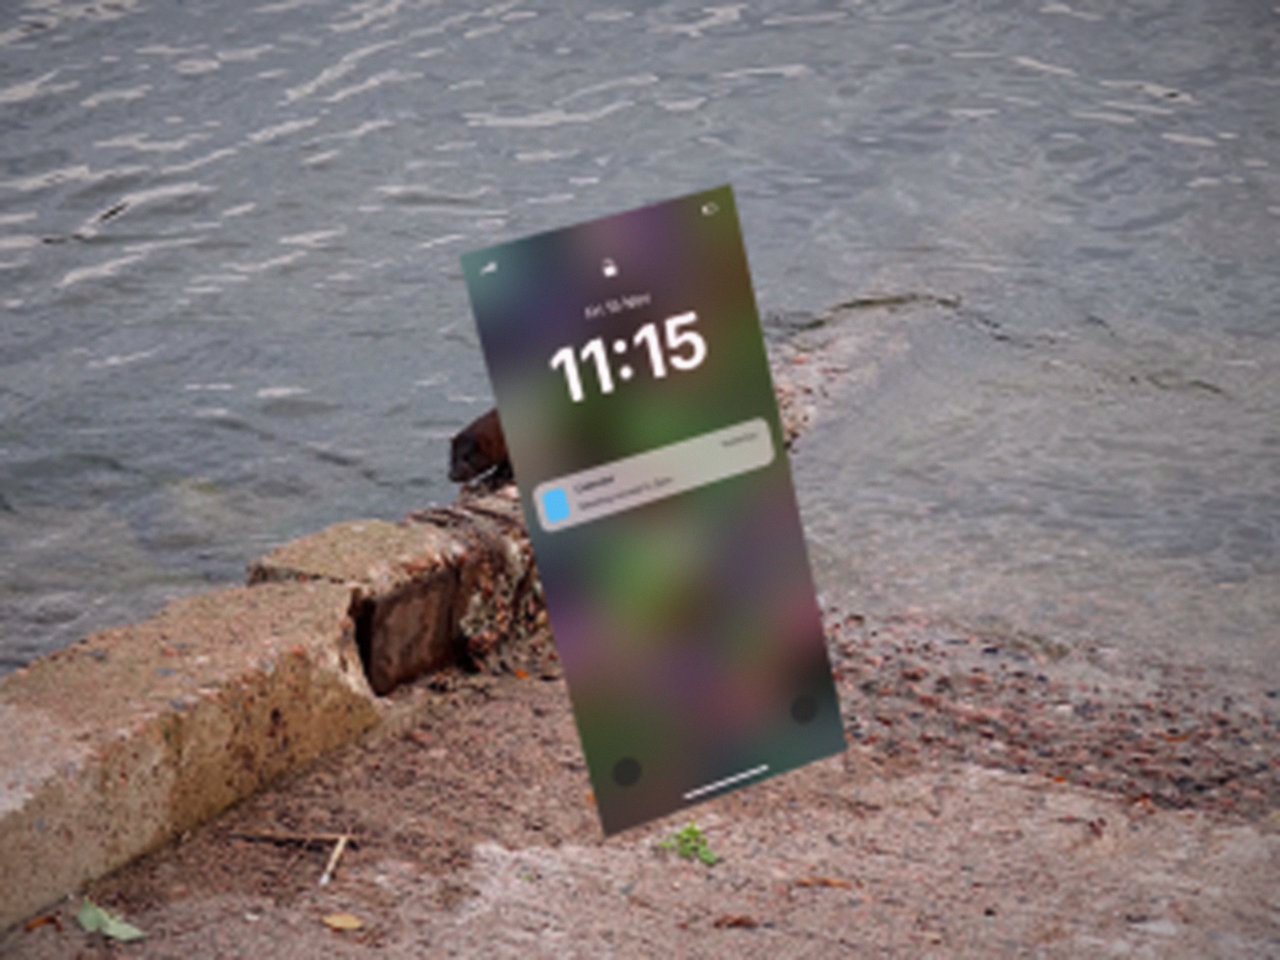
11:15
